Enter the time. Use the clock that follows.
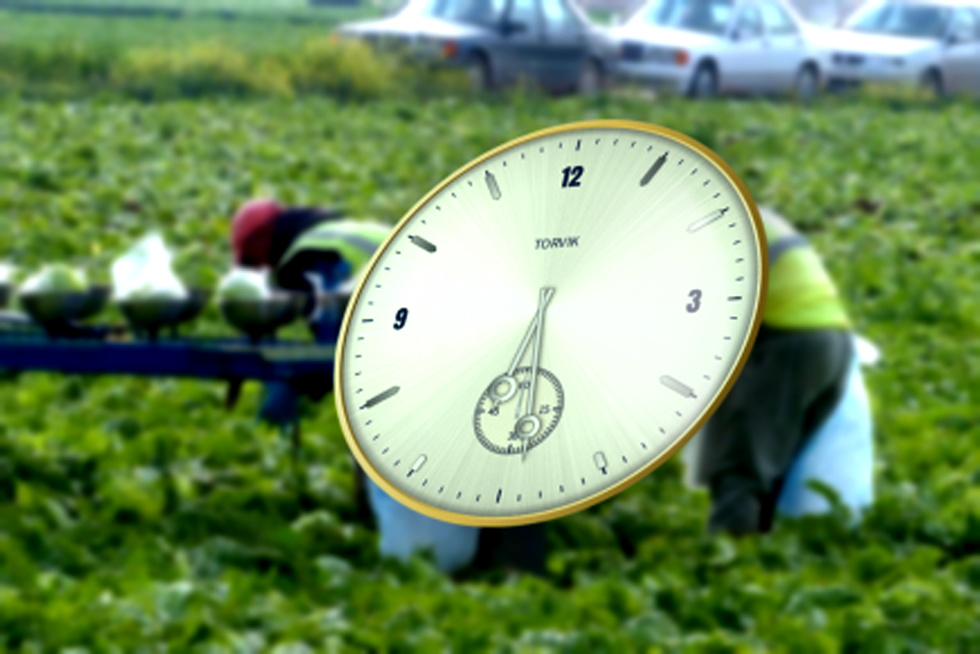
6:29
